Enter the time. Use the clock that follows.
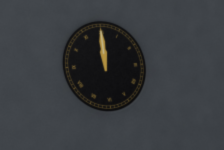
12:00
